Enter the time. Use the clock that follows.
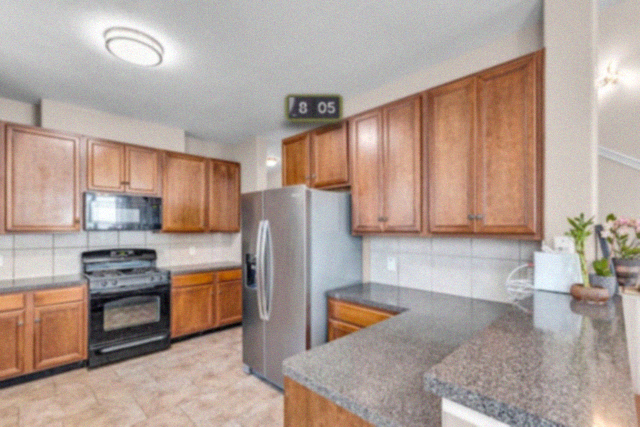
8:05
